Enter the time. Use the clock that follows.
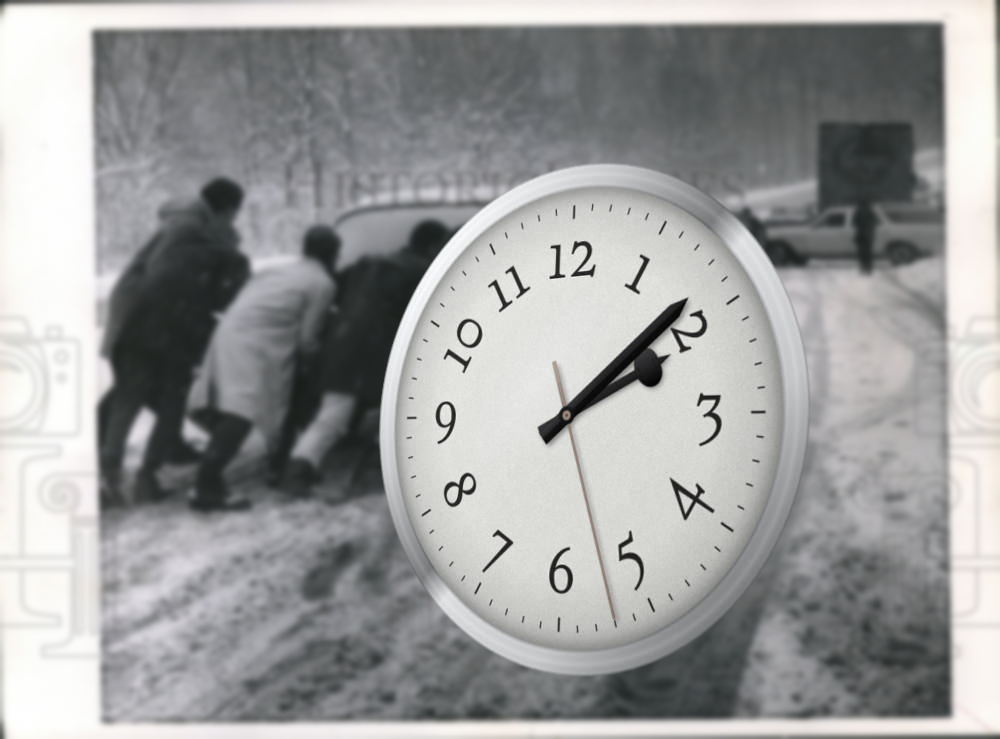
2:08:27
